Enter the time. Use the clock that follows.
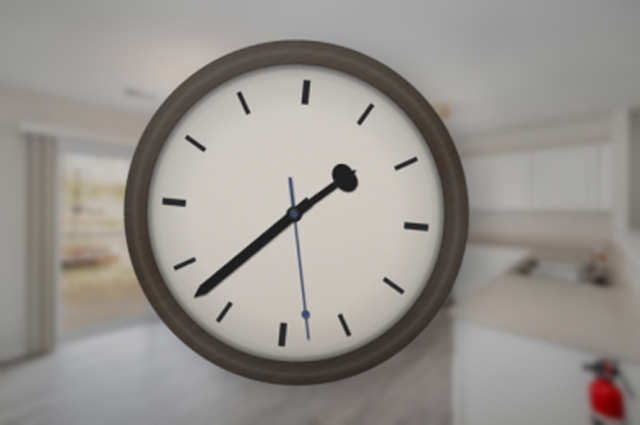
1:37:28
